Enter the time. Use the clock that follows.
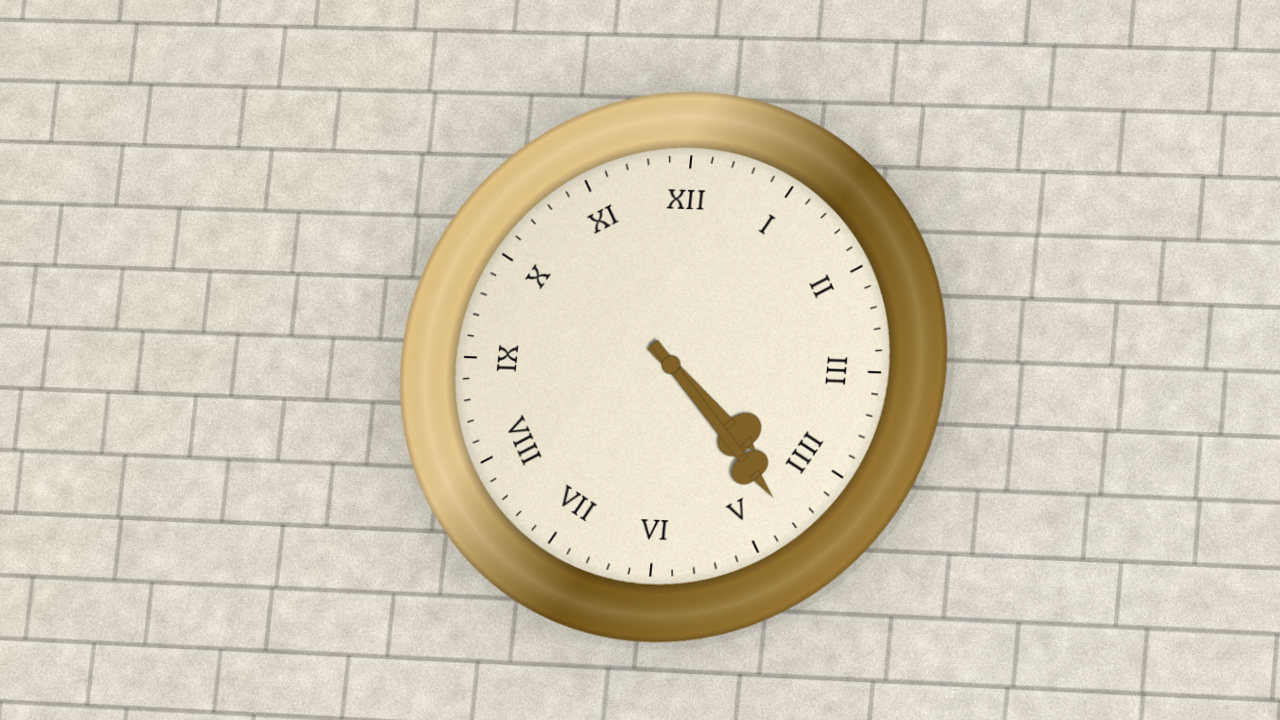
4:23
